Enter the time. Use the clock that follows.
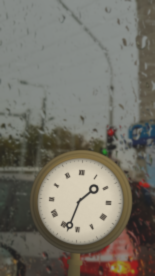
1:33
